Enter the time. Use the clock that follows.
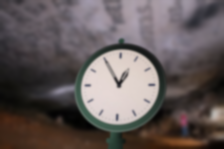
12:55
